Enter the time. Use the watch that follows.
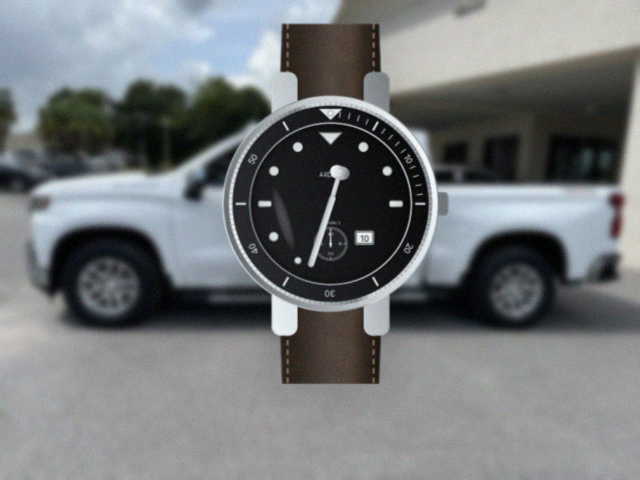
12:33
